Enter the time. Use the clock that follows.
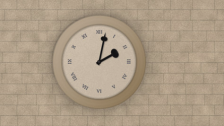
2:02
